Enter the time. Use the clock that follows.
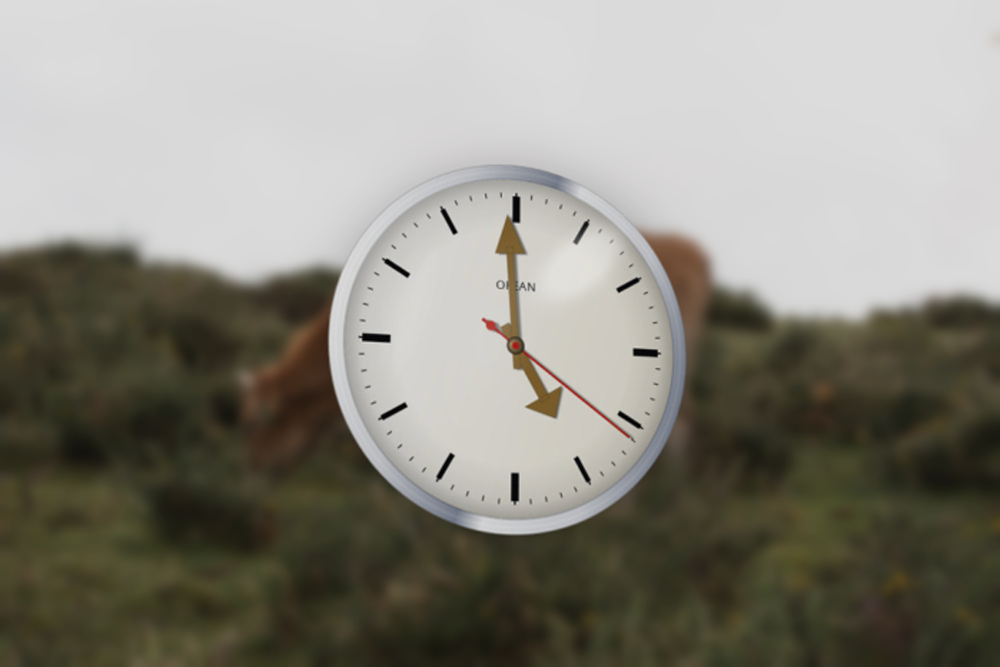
4:59:21
